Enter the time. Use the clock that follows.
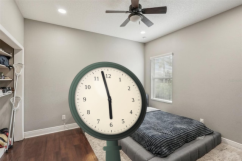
5:58
